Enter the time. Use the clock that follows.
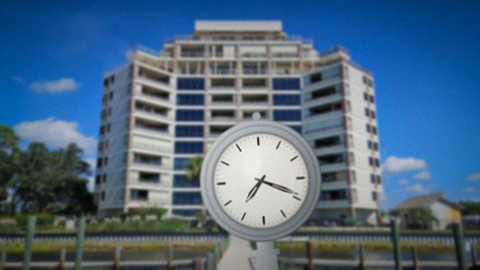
7:19
